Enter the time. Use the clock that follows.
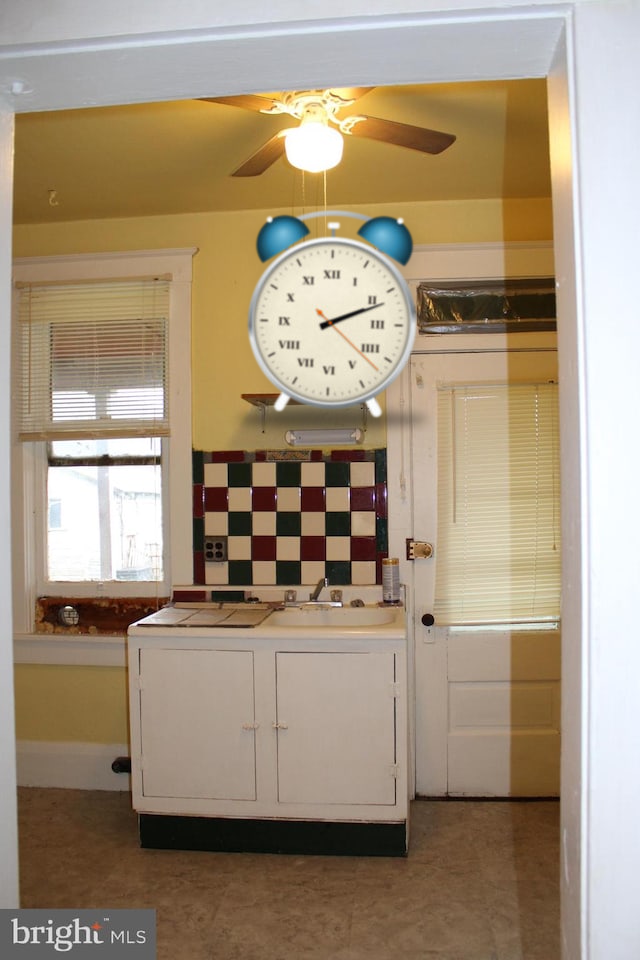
2:11:22
